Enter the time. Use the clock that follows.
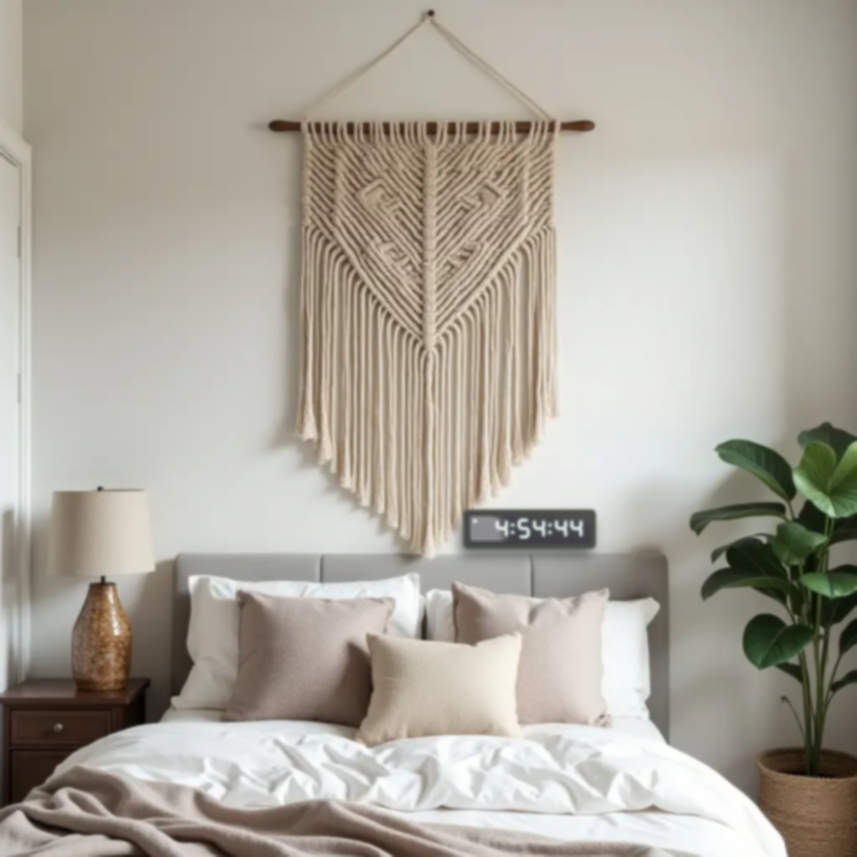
4:54:44
